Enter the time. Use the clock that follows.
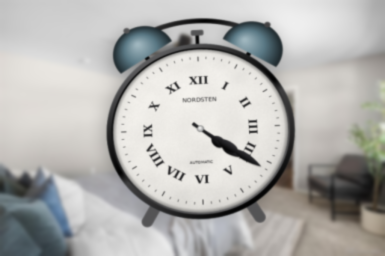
4:21
